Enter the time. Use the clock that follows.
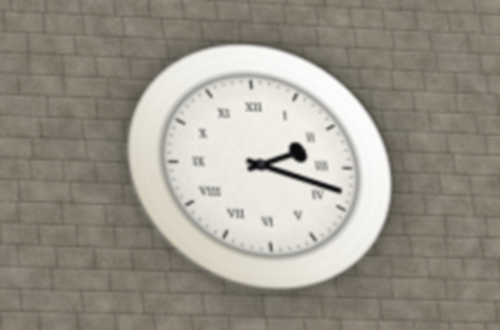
2:18
